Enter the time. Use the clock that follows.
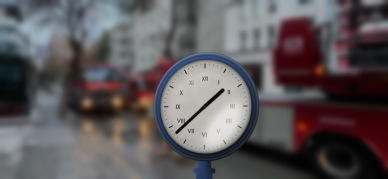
1:38
